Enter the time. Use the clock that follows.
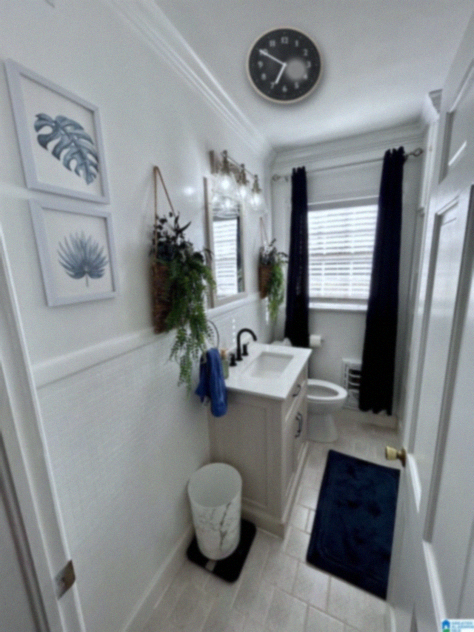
6:50
